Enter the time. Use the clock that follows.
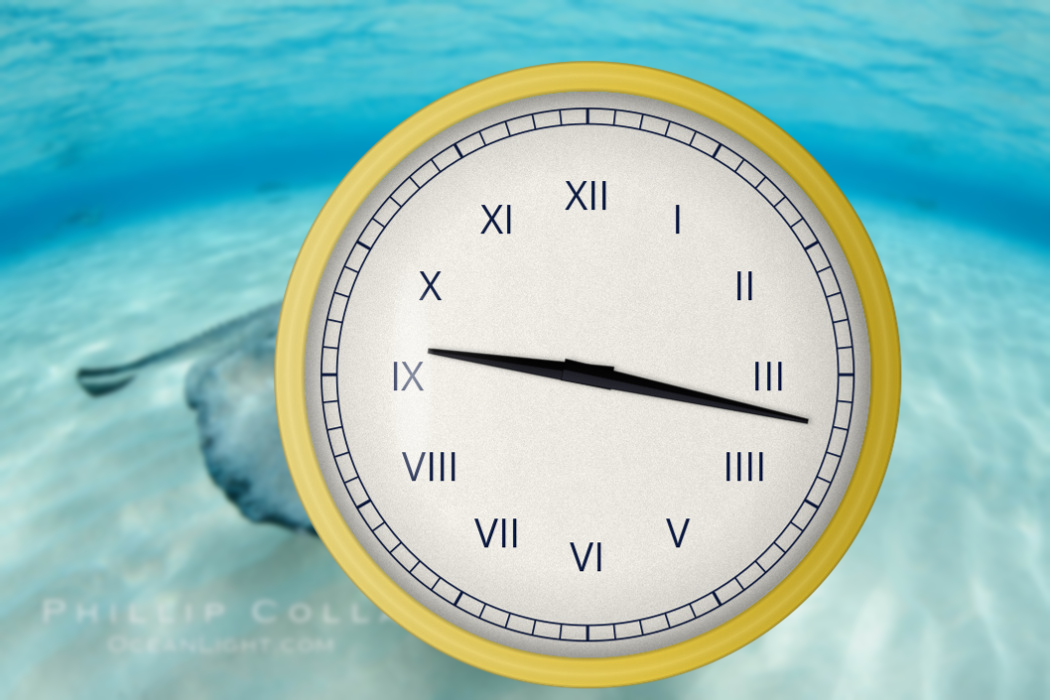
9:17
